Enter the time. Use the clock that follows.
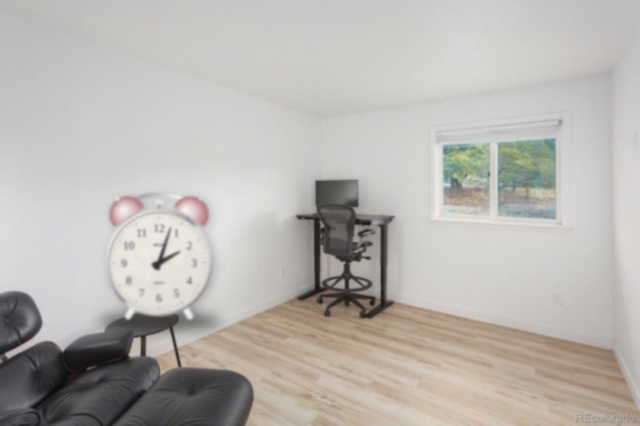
2:03
